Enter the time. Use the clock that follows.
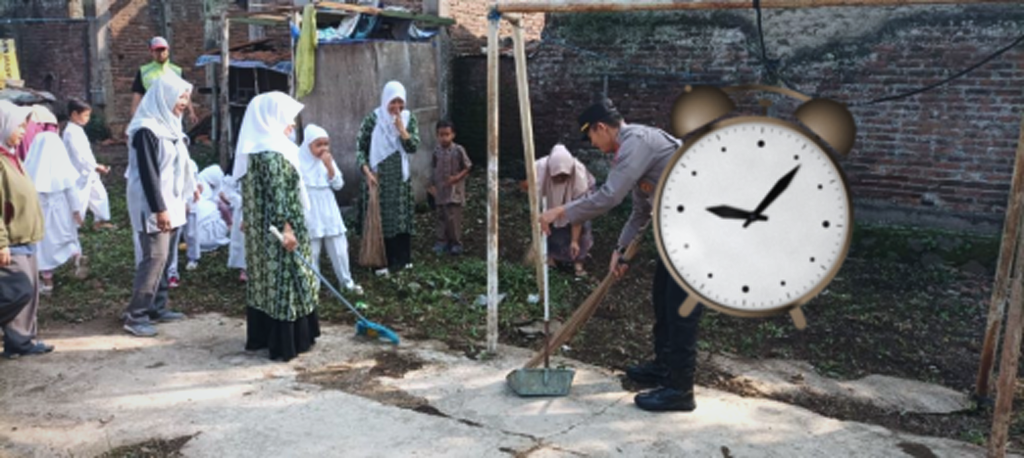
9:06
